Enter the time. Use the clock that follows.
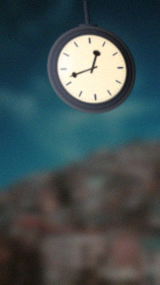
12:42
